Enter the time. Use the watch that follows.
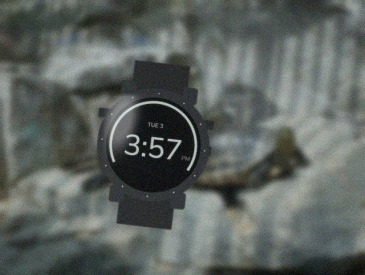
3:57
